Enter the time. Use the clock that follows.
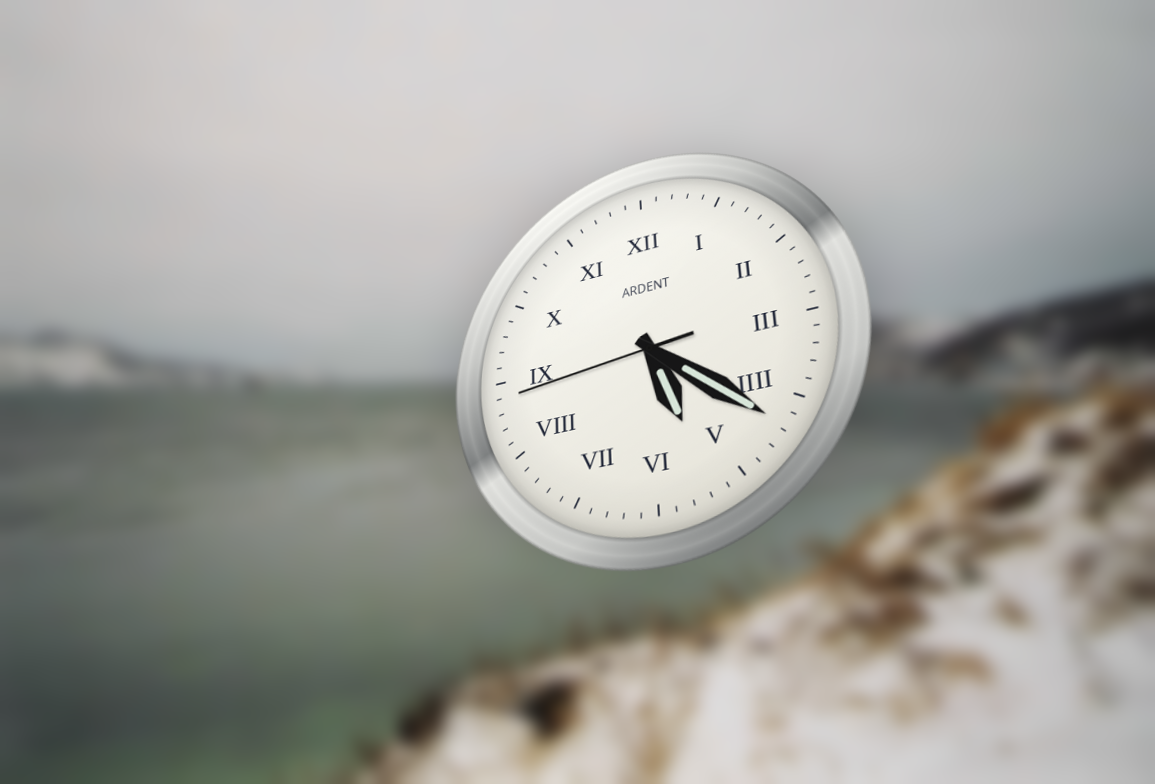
5:21:44
